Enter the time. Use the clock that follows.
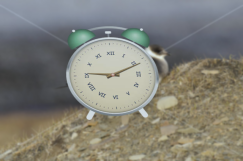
9:11
